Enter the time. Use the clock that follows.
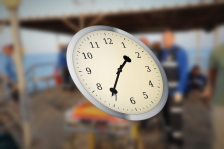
1:36
